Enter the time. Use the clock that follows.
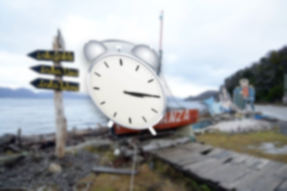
3:15
